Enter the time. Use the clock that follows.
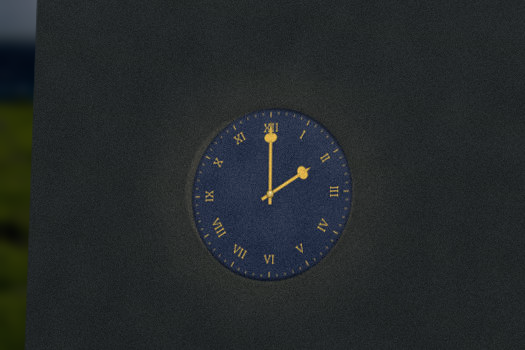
2:00
